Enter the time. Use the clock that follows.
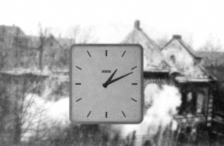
1:11
